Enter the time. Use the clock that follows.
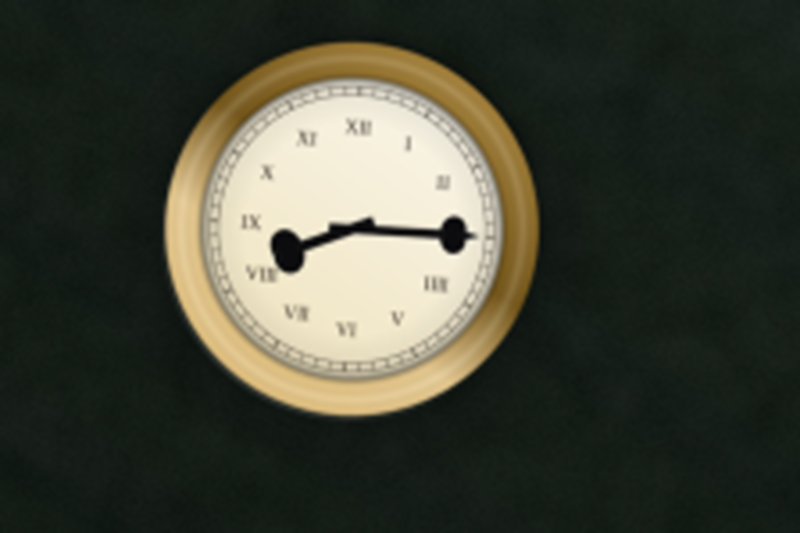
8:15
